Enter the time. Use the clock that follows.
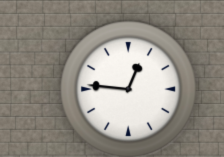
12:46
